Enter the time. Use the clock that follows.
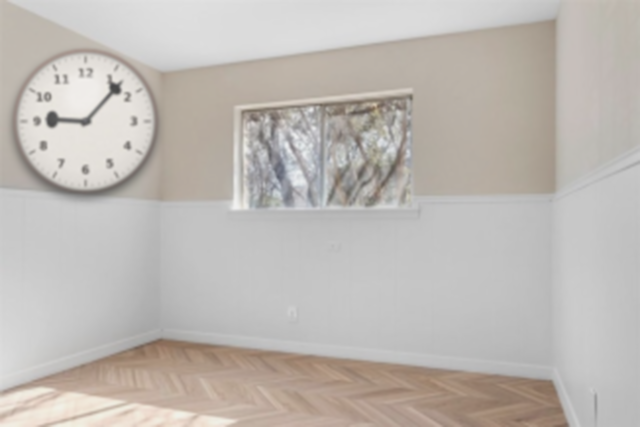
9:07
